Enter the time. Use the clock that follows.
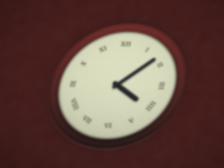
4:08
